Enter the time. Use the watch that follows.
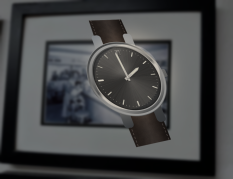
1:59
